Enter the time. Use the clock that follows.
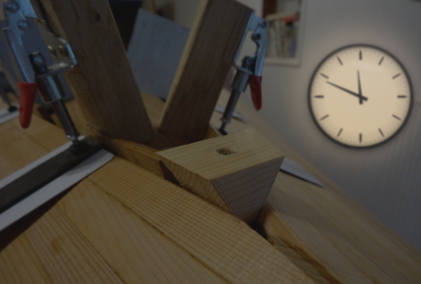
11:49
